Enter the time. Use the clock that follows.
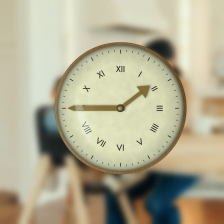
1:45
